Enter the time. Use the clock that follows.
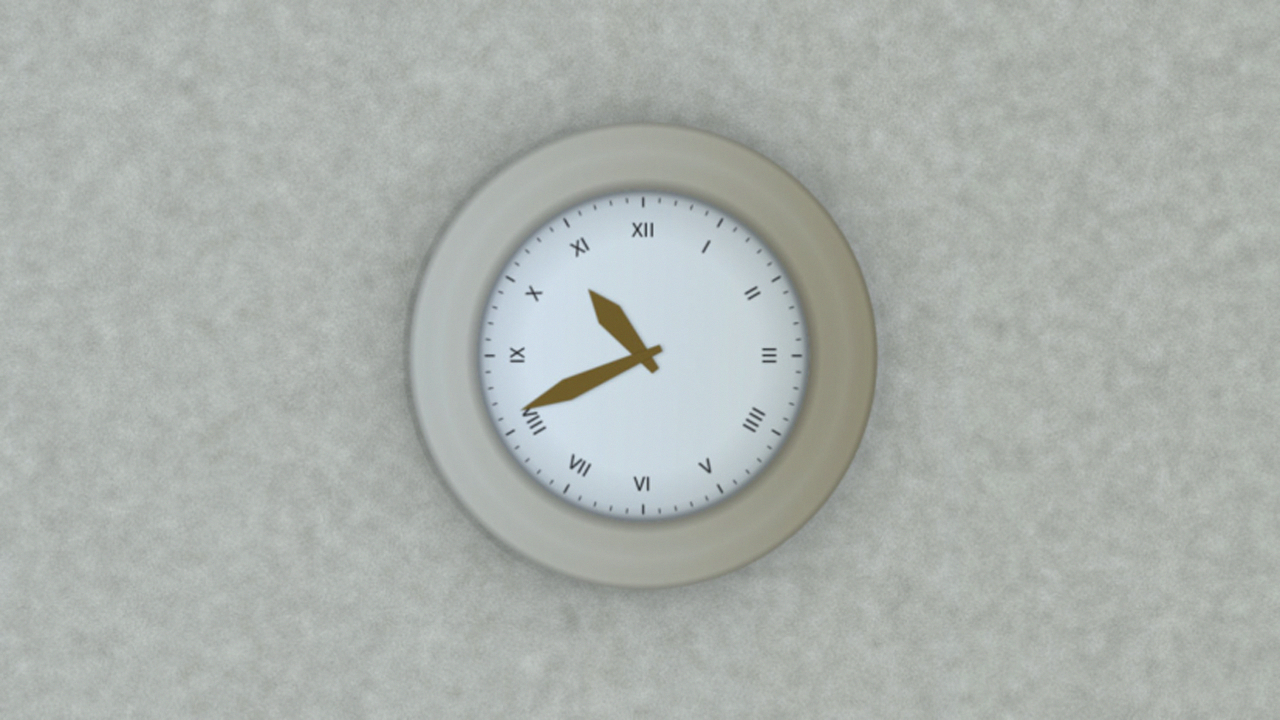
10:41
